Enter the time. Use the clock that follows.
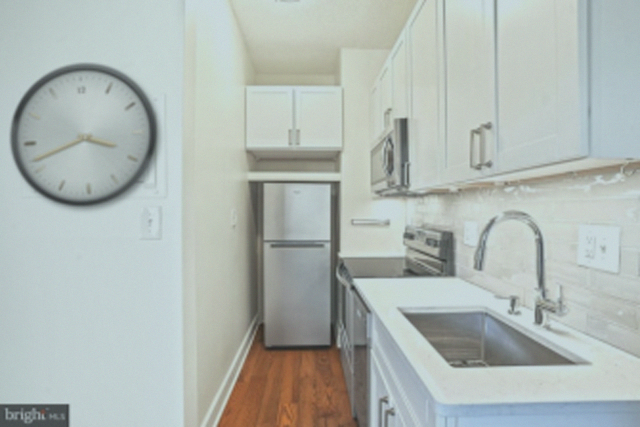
3:42
